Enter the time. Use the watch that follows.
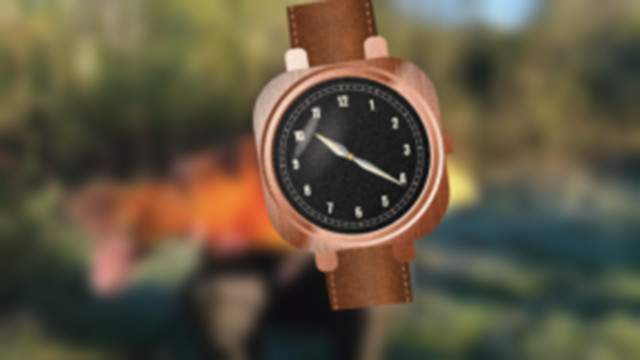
10:21
